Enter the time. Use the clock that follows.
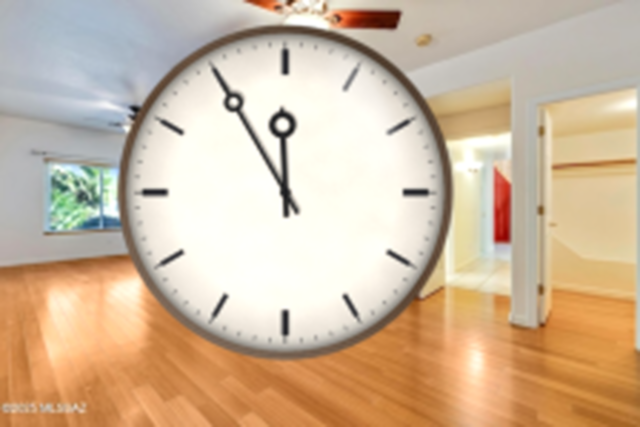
11:55
